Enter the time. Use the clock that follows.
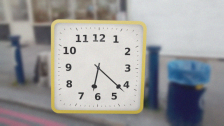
6:22
